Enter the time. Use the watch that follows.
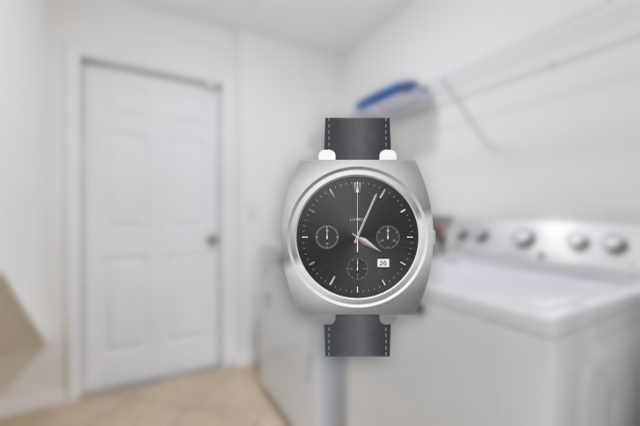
4:04
